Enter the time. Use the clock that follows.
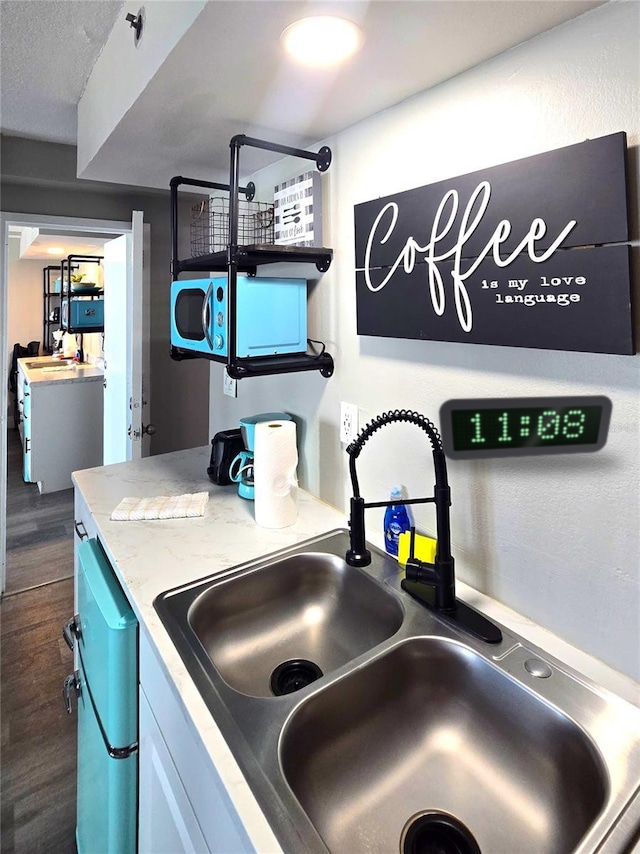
11:08
